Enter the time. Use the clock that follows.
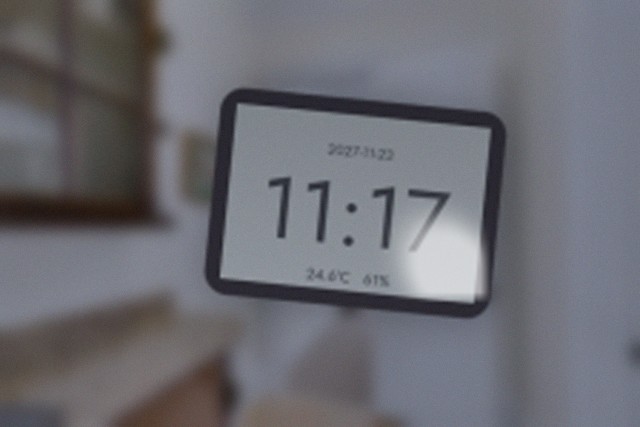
11:17
